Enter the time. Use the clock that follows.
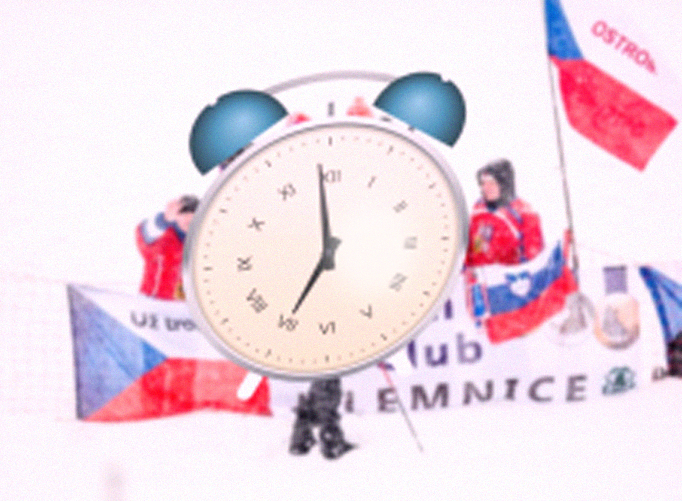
6:59
